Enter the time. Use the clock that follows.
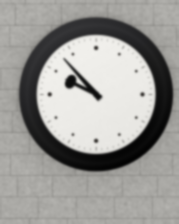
9:53
